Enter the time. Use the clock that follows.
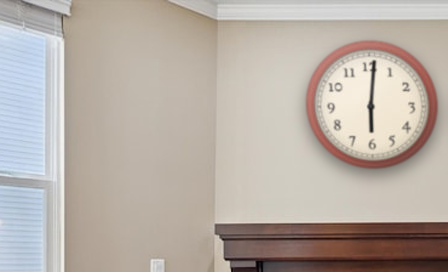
6:01
